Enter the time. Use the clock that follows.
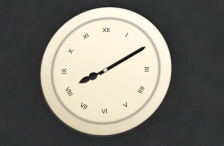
8:10
